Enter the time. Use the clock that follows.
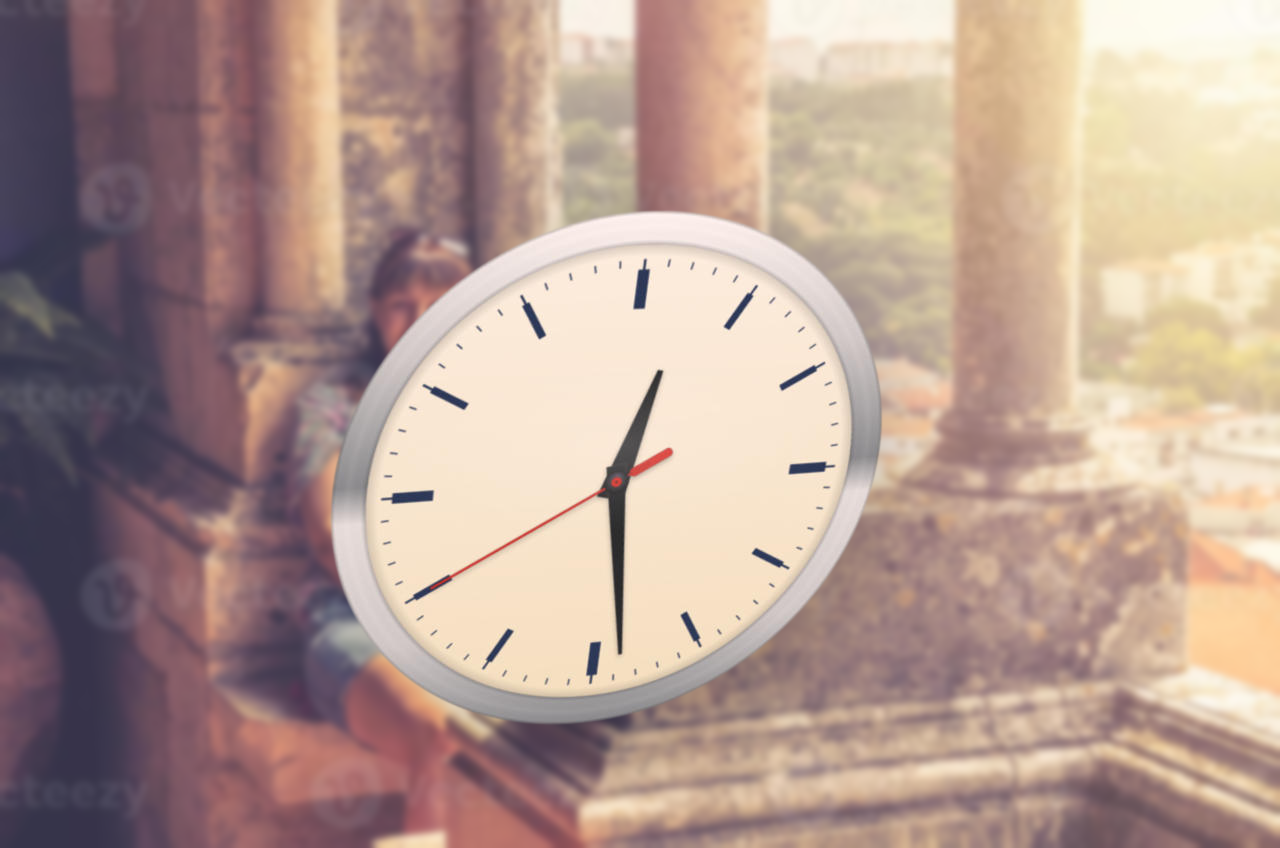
12:28:40
